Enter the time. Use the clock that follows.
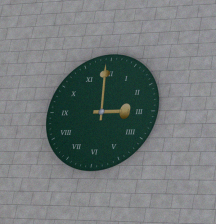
2:59
